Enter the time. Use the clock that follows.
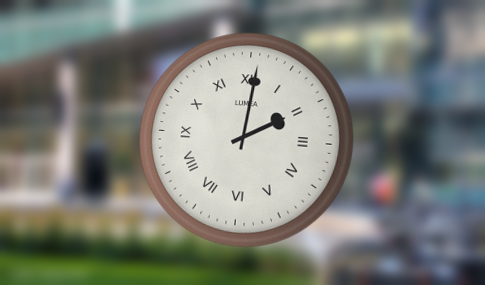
2:01
